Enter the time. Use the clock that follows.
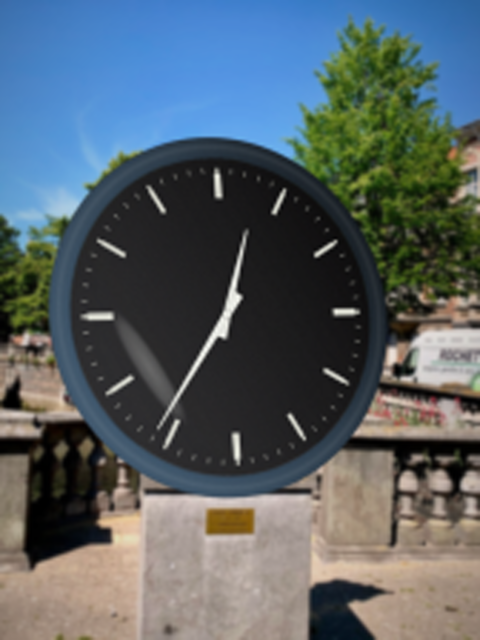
12:36
